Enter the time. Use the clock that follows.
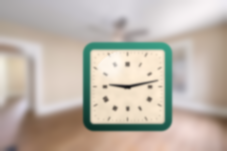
9:13
